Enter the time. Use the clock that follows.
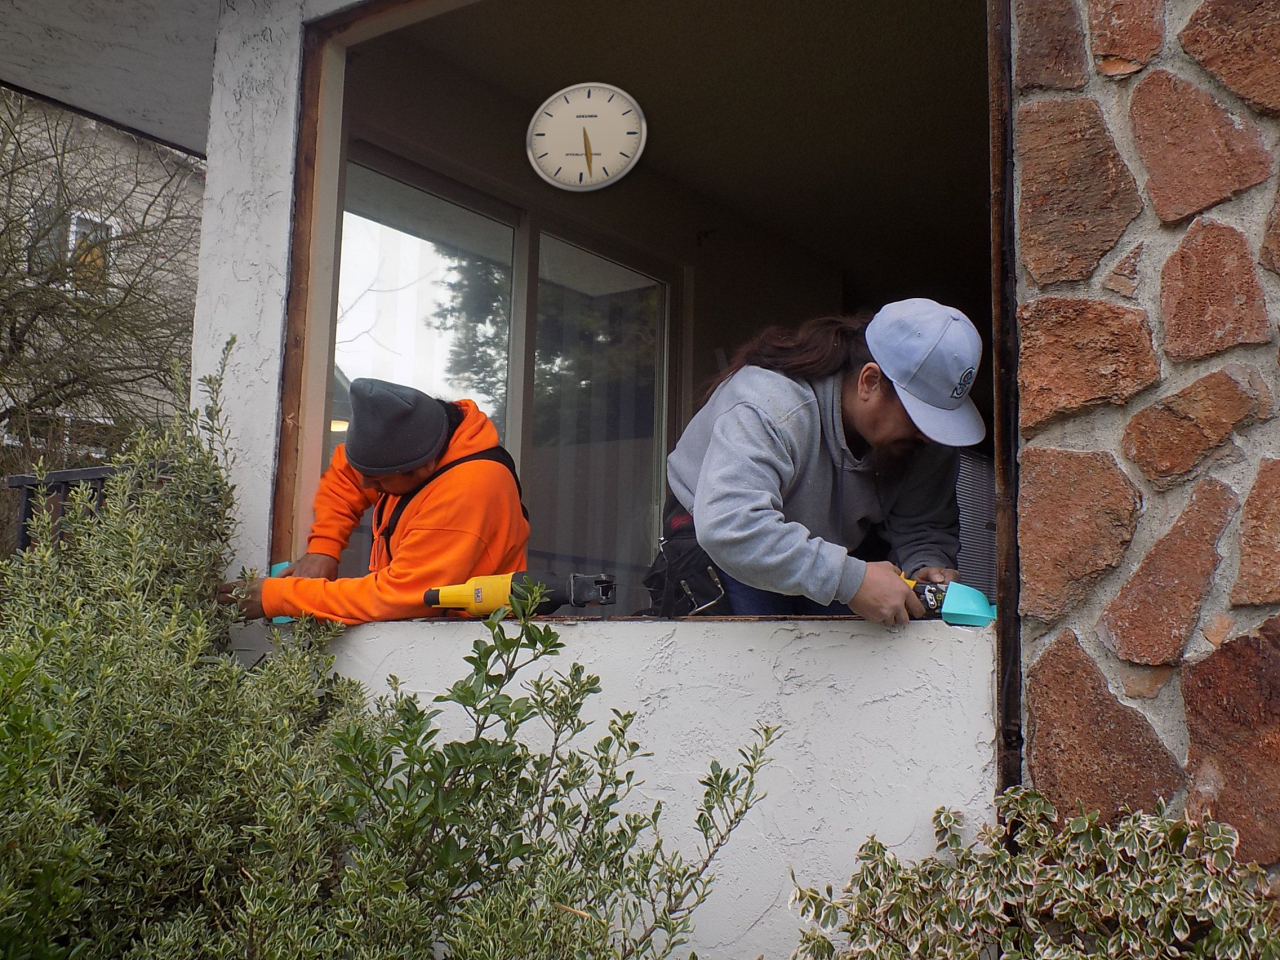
5:28
